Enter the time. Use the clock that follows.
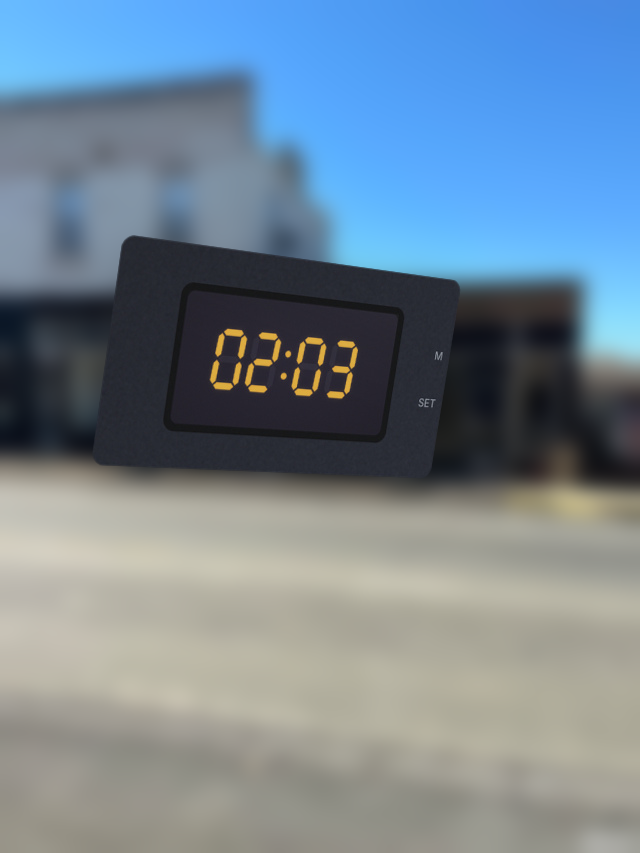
2:03
